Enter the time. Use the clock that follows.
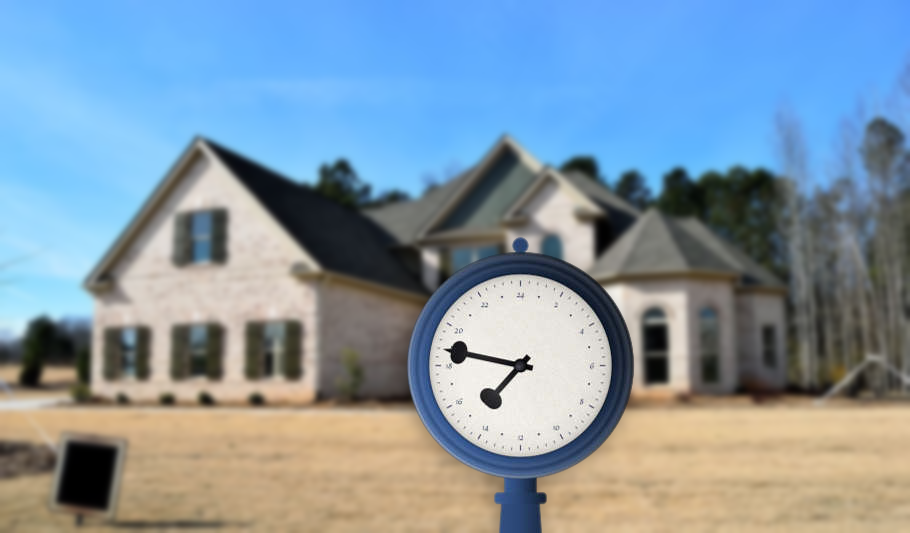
14:47
